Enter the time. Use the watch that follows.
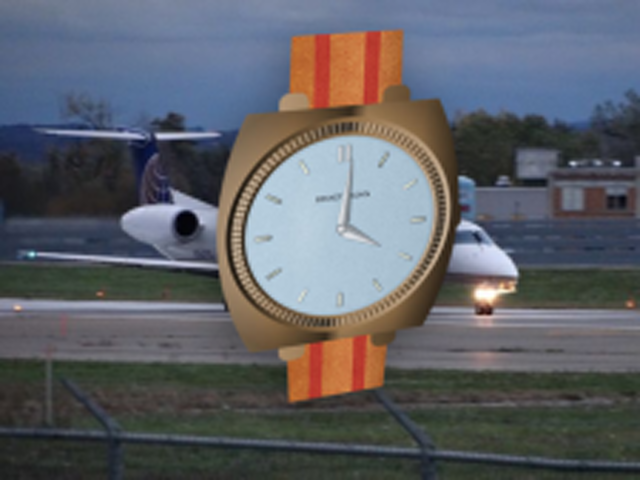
4:01
